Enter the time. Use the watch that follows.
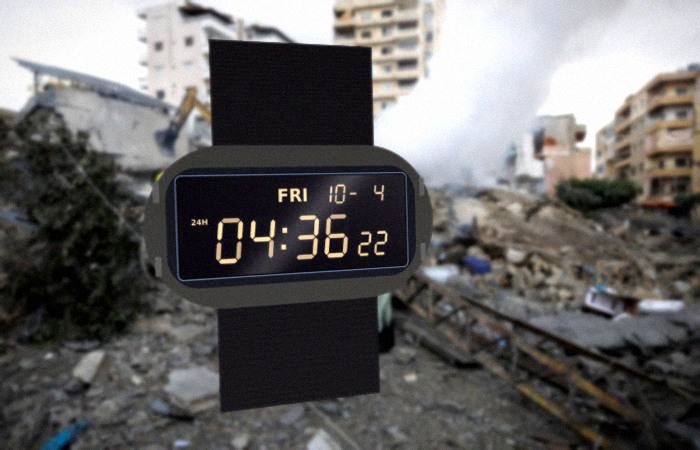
4:36:22
